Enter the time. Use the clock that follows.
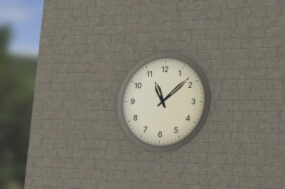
11:08
